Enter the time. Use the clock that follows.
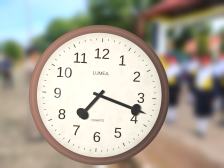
7:18
